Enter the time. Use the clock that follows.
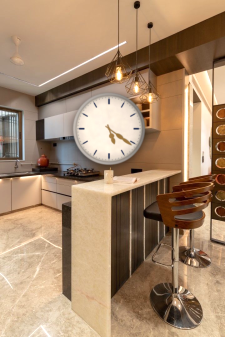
5:21
